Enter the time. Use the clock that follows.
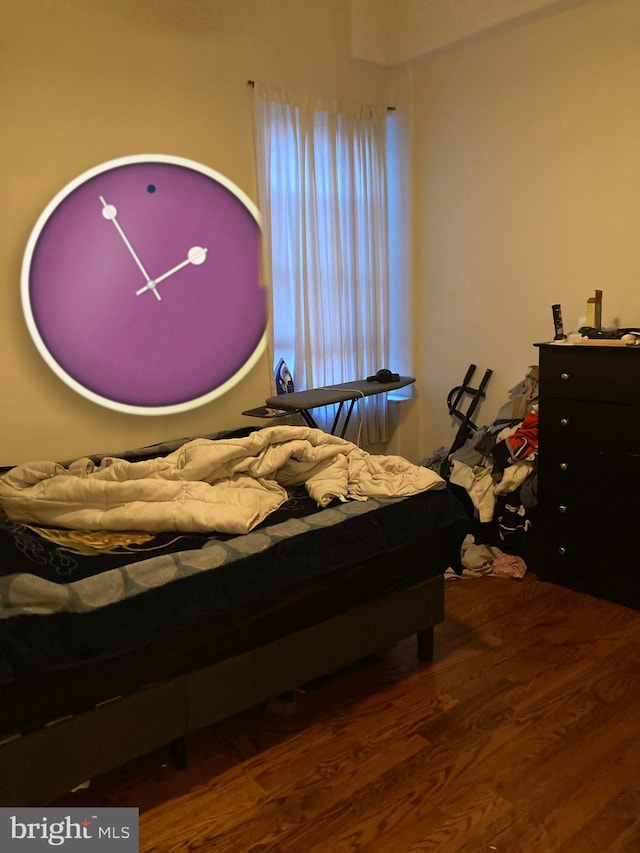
1:55
